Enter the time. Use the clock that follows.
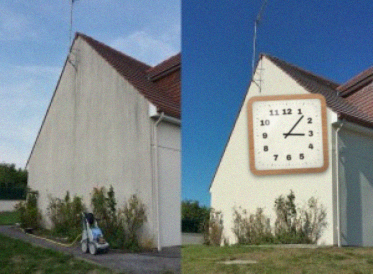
3:07
